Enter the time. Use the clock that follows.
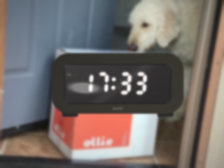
17:33
